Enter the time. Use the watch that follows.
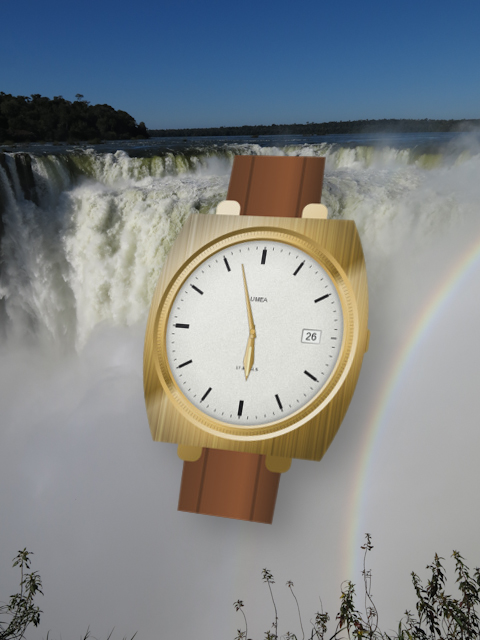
5:57
